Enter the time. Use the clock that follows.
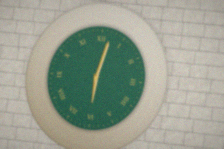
6:02
